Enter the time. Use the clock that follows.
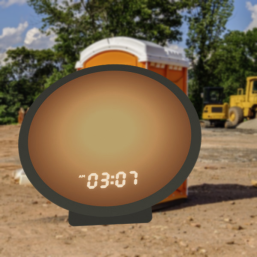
3:07
